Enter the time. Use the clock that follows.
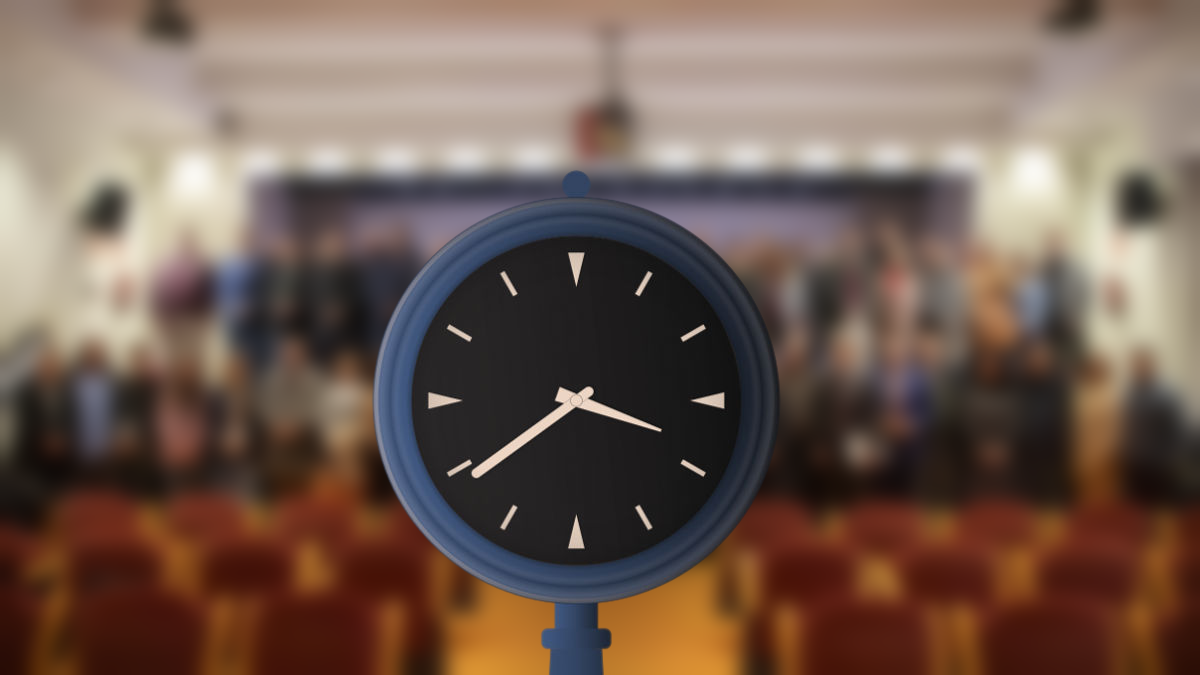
3:39
